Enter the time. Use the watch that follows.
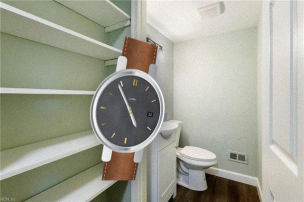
4:54
